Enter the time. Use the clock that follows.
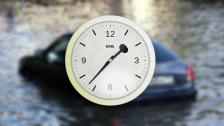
1:37
